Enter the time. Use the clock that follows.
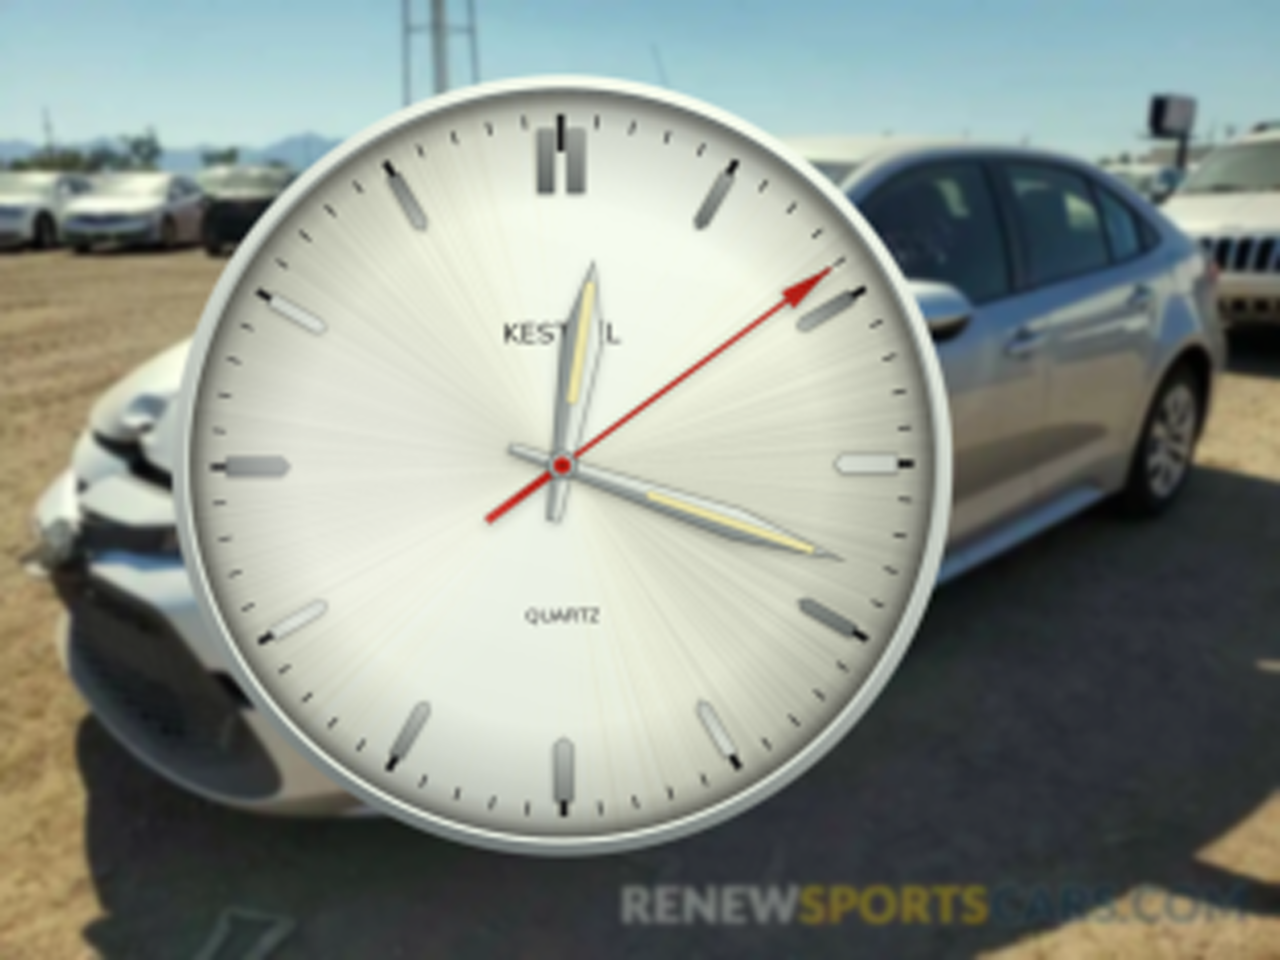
12:18:09
